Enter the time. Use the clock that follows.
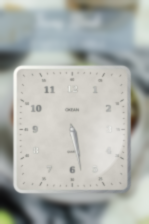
5:28
